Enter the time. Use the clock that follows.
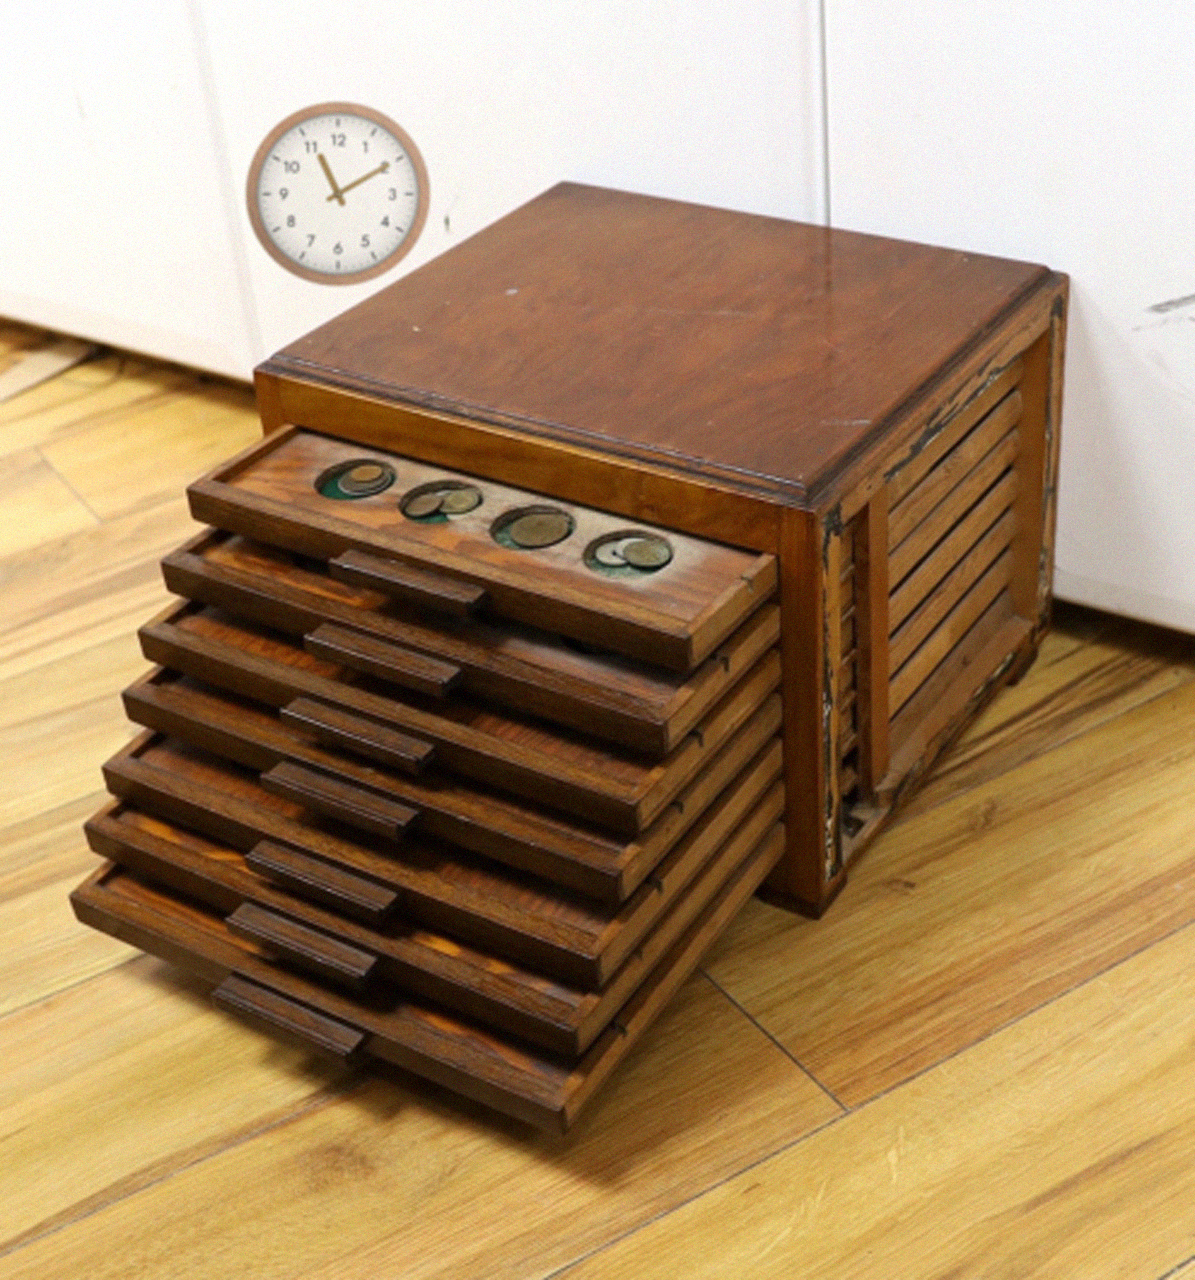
11:10
